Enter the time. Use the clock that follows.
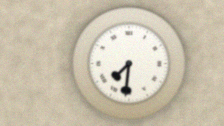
7:31
